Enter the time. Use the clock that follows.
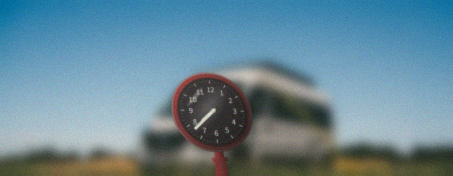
7:38
